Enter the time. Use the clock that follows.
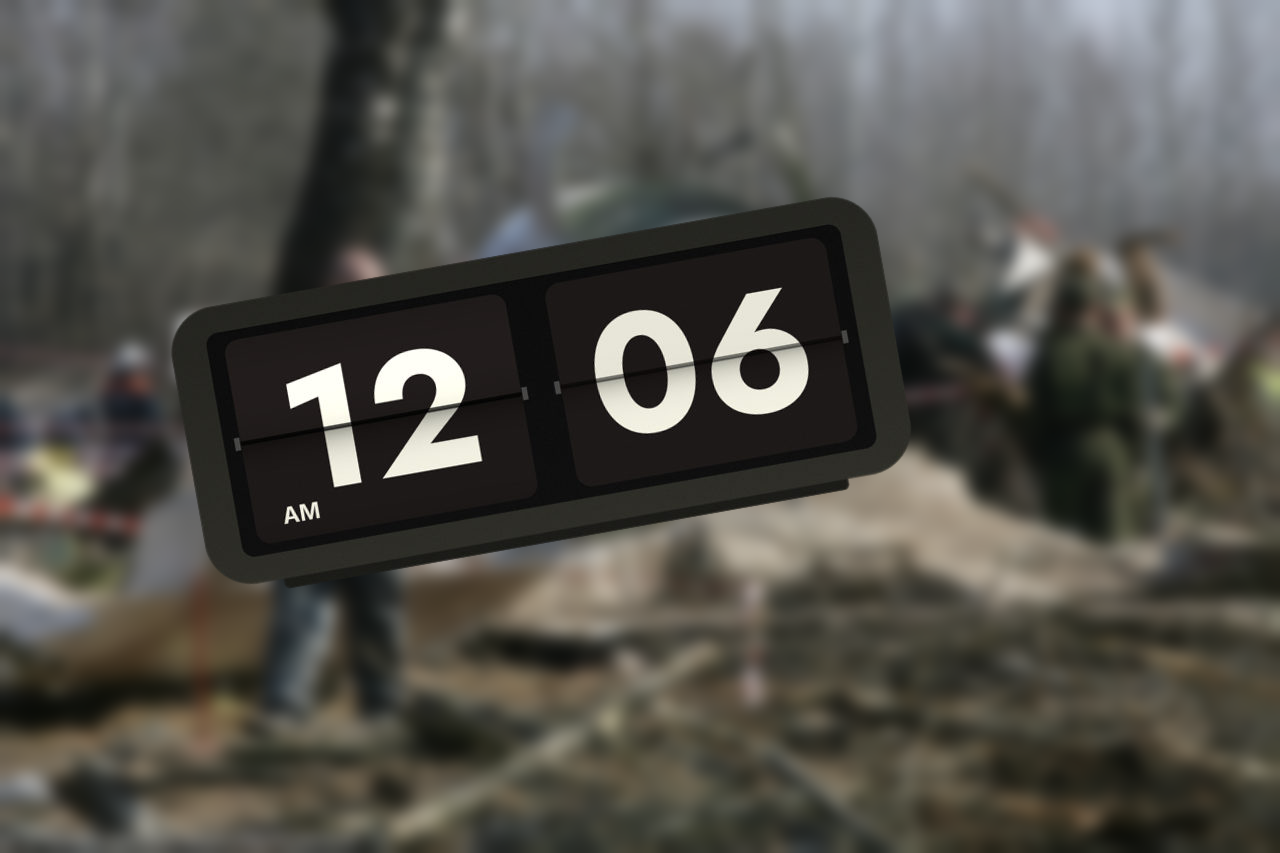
12:06
